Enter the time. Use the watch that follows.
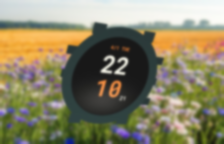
22:10
